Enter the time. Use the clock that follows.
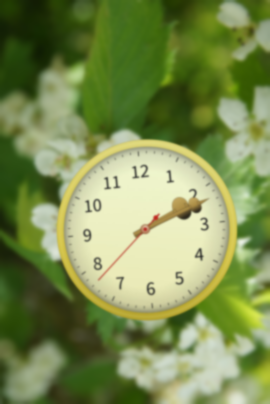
2:11:38
